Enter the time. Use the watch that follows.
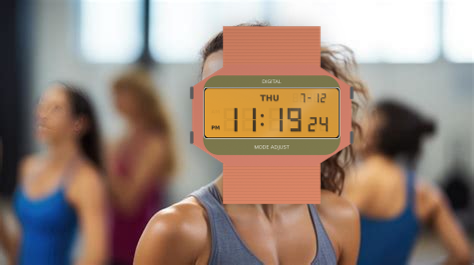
11:19:24
